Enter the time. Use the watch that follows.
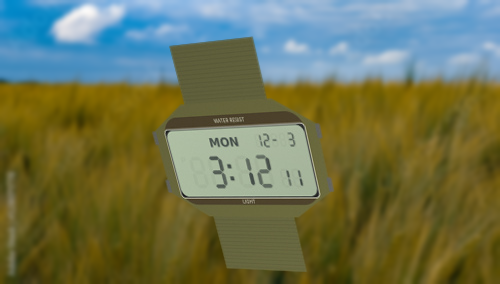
3:12:11
